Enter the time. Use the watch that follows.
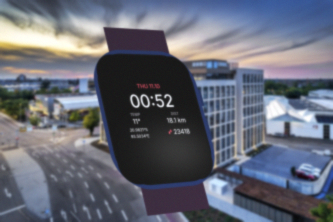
0:52
